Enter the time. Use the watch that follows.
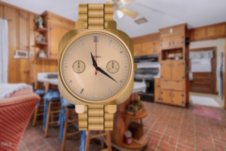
11:21
